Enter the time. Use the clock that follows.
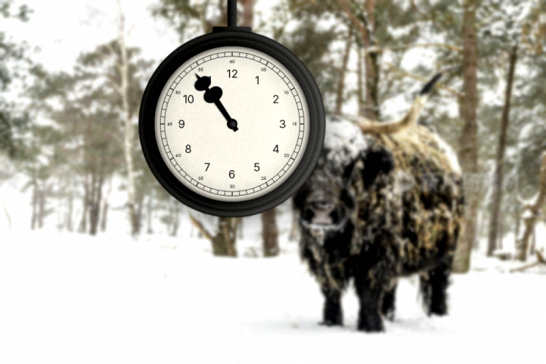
10:54
